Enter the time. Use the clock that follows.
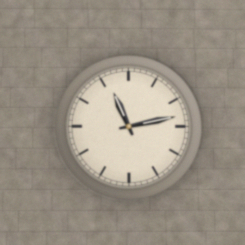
11:13
